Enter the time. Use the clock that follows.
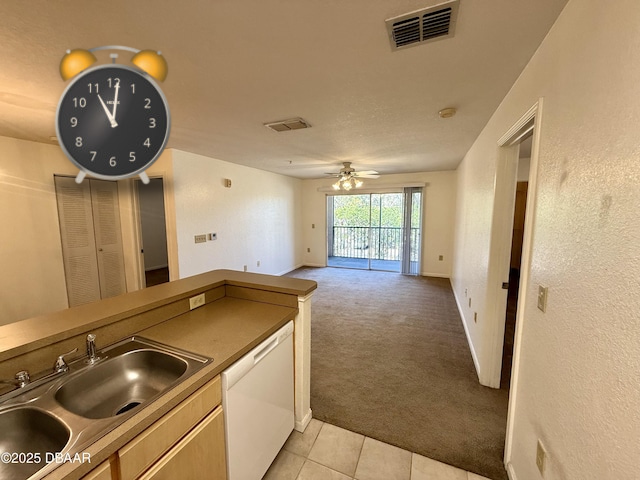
11:01
